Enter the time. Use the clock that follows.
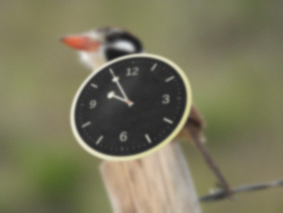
9:55
